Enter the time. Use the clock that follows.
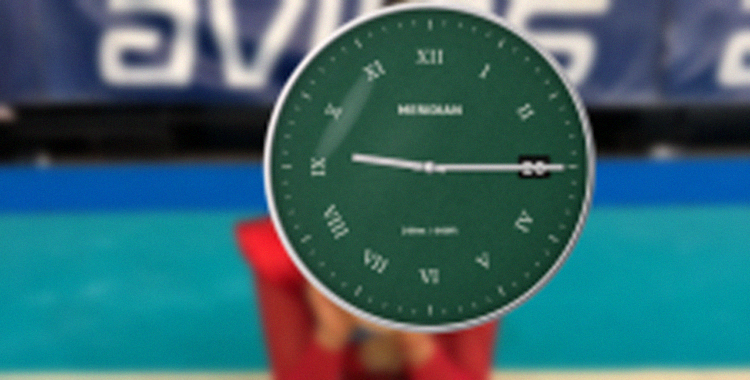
9:15
